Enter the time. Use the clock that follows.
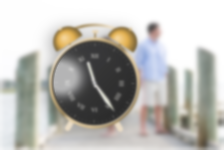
11:24
